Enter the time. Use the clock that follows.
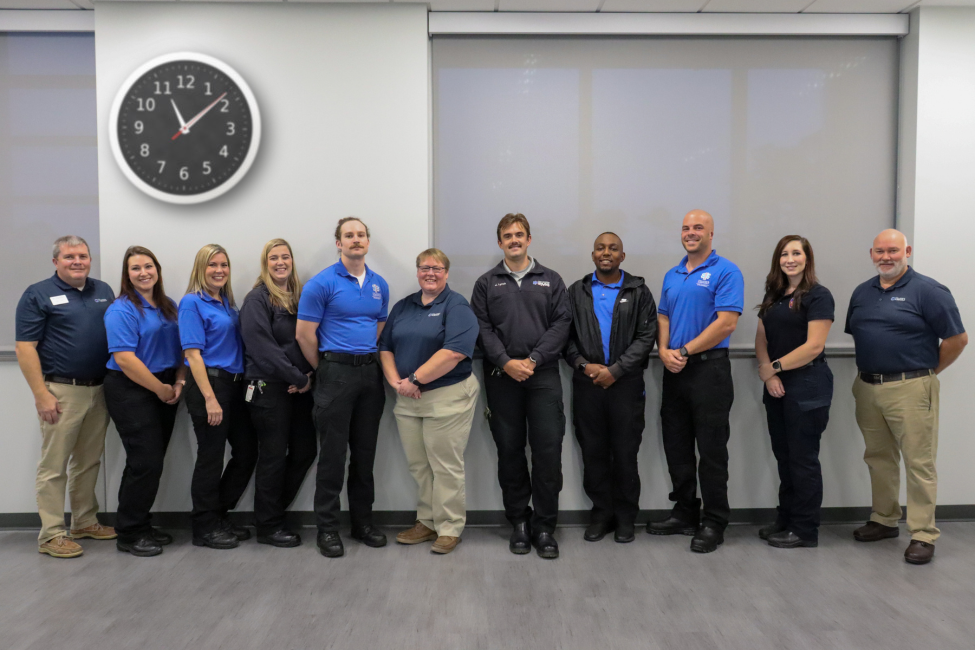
11:08:08
